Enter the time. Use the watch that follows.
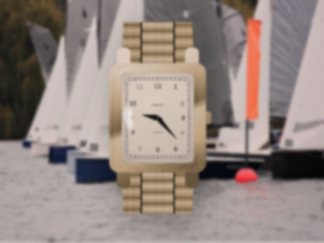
9:23
